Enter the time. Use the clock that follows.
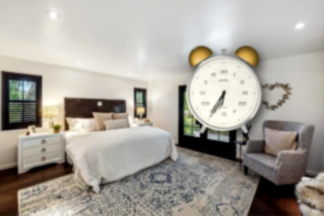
6:35
